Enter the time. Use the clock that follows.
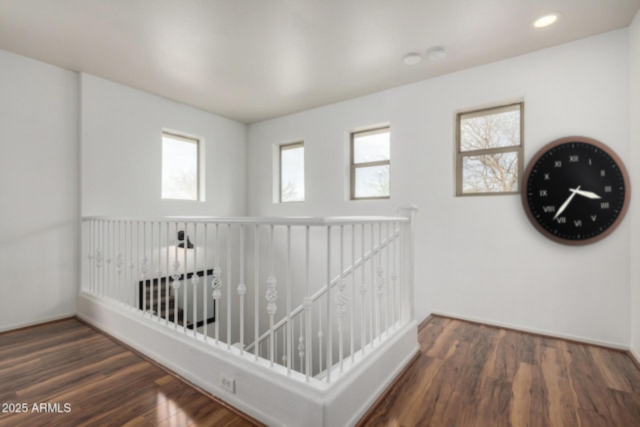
3:37
